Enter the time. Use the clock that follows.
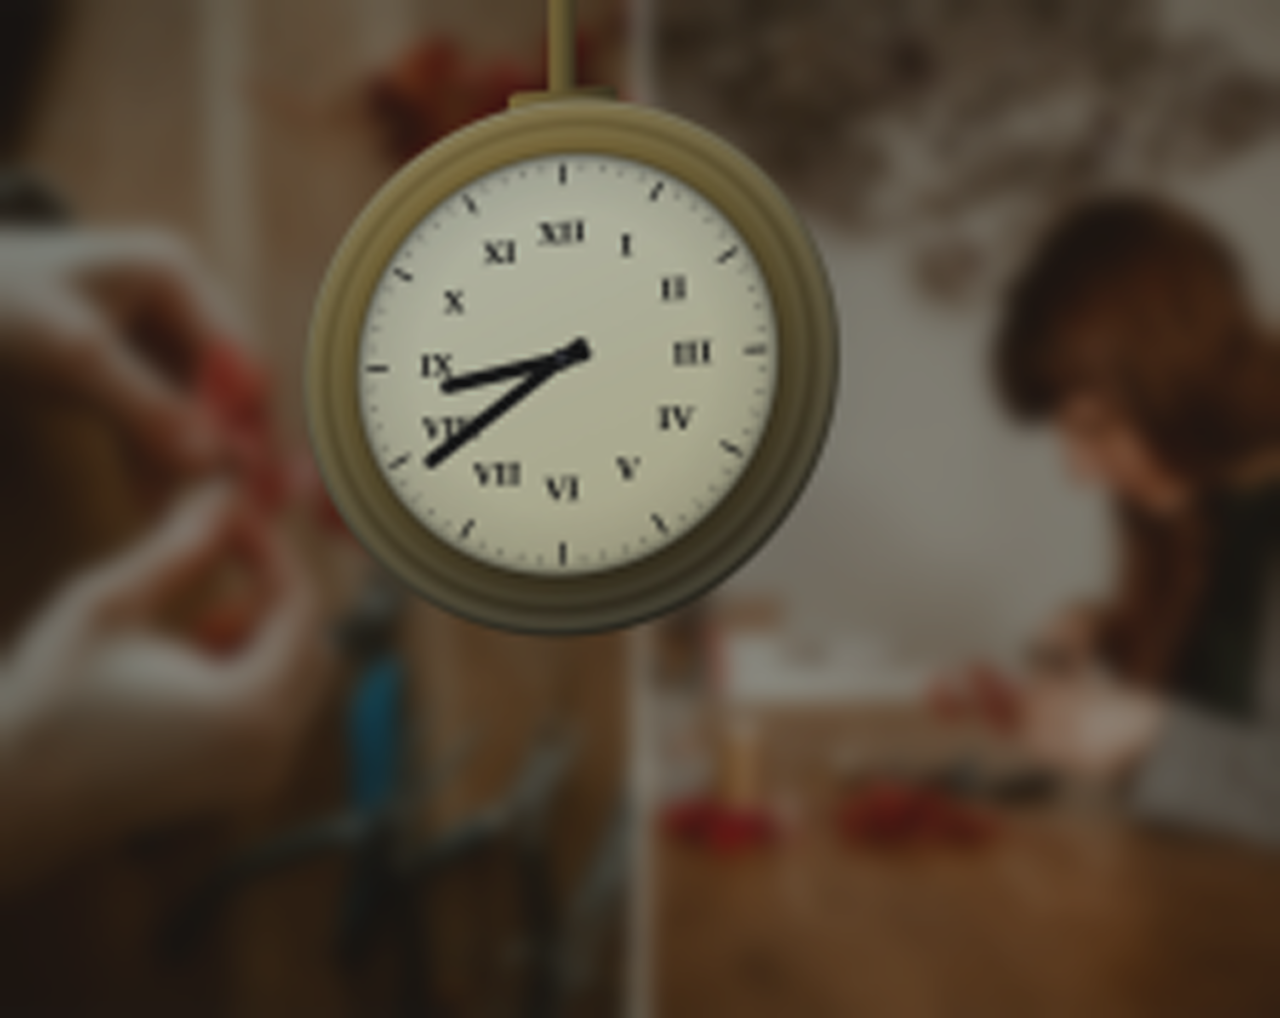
8:39
